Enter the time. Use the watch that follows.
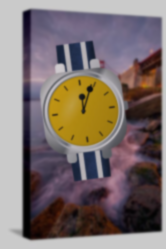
12:04
